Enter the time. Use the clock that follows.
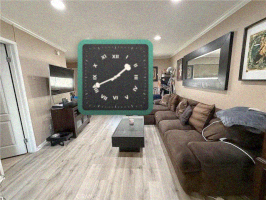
1:41
